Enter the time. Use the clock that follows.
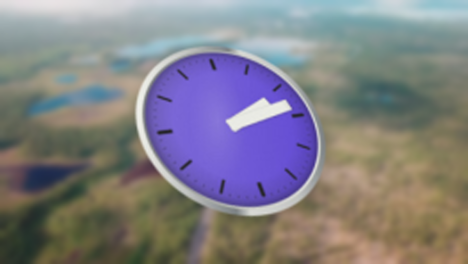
2:13
